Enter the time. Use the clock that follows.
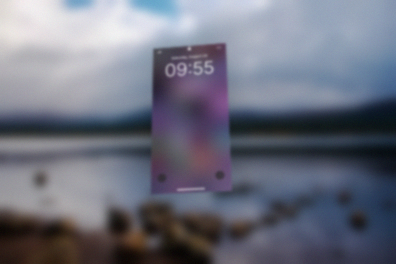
9:55
